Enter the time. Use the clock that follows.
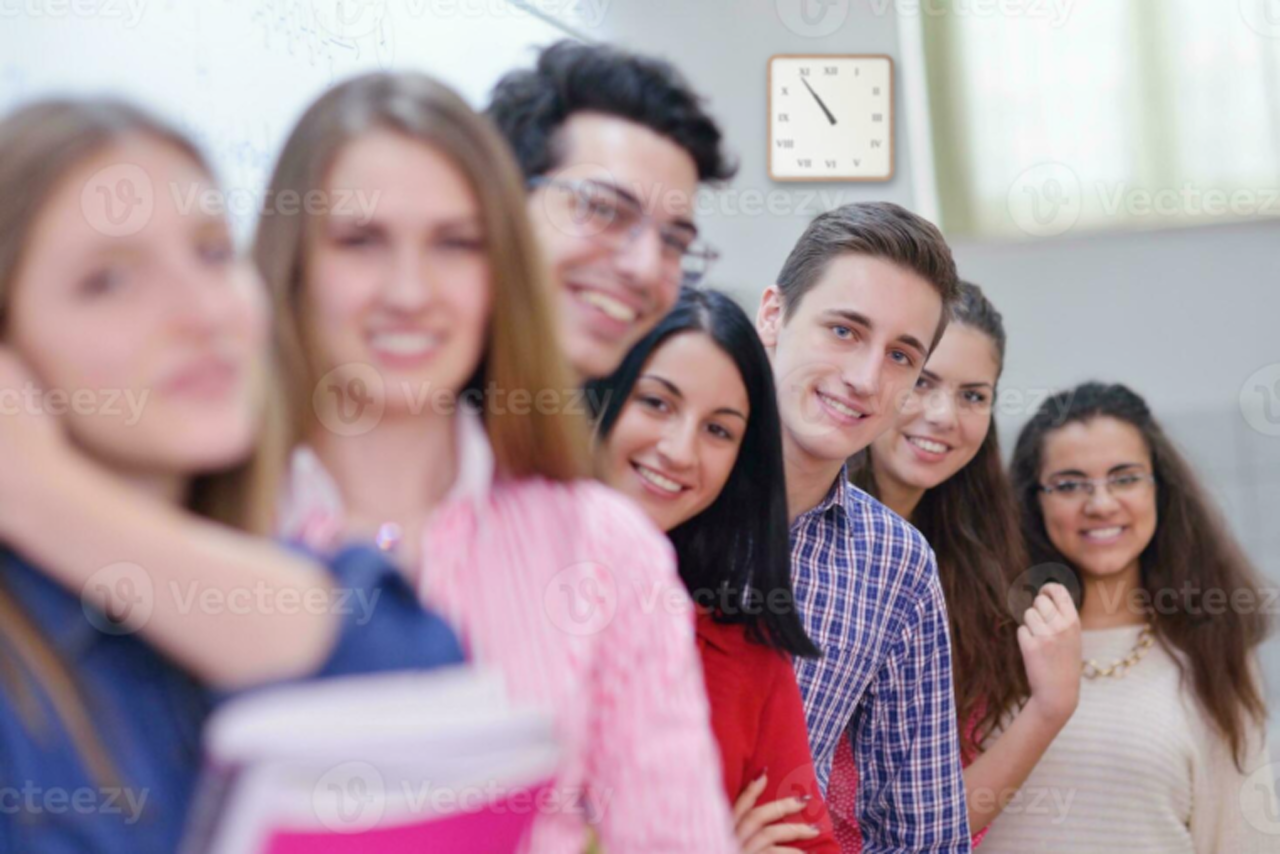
10:54
